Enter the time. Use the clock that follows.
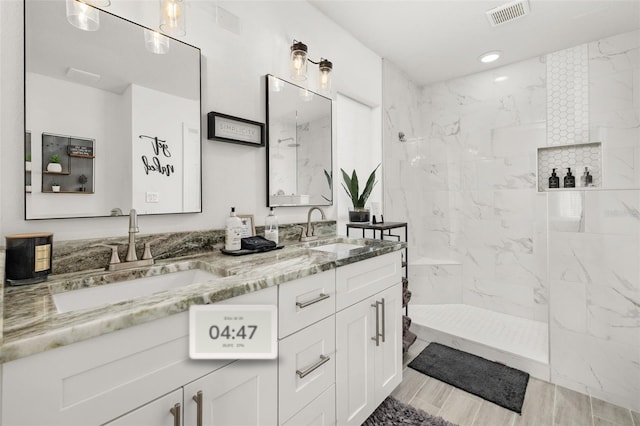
4:47
